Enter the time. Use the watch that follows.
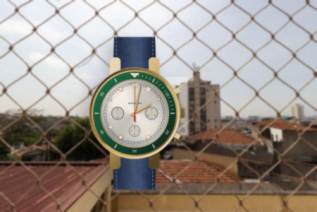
2:02
